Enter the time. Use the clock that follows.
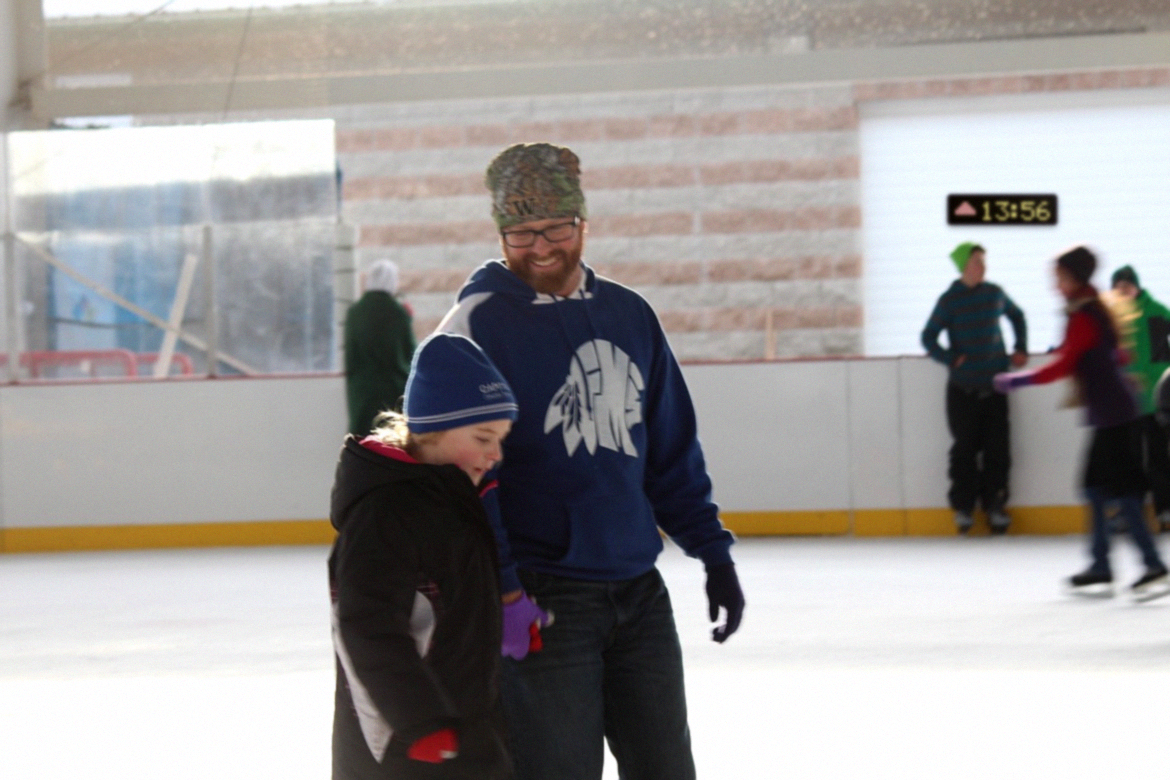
13:56
